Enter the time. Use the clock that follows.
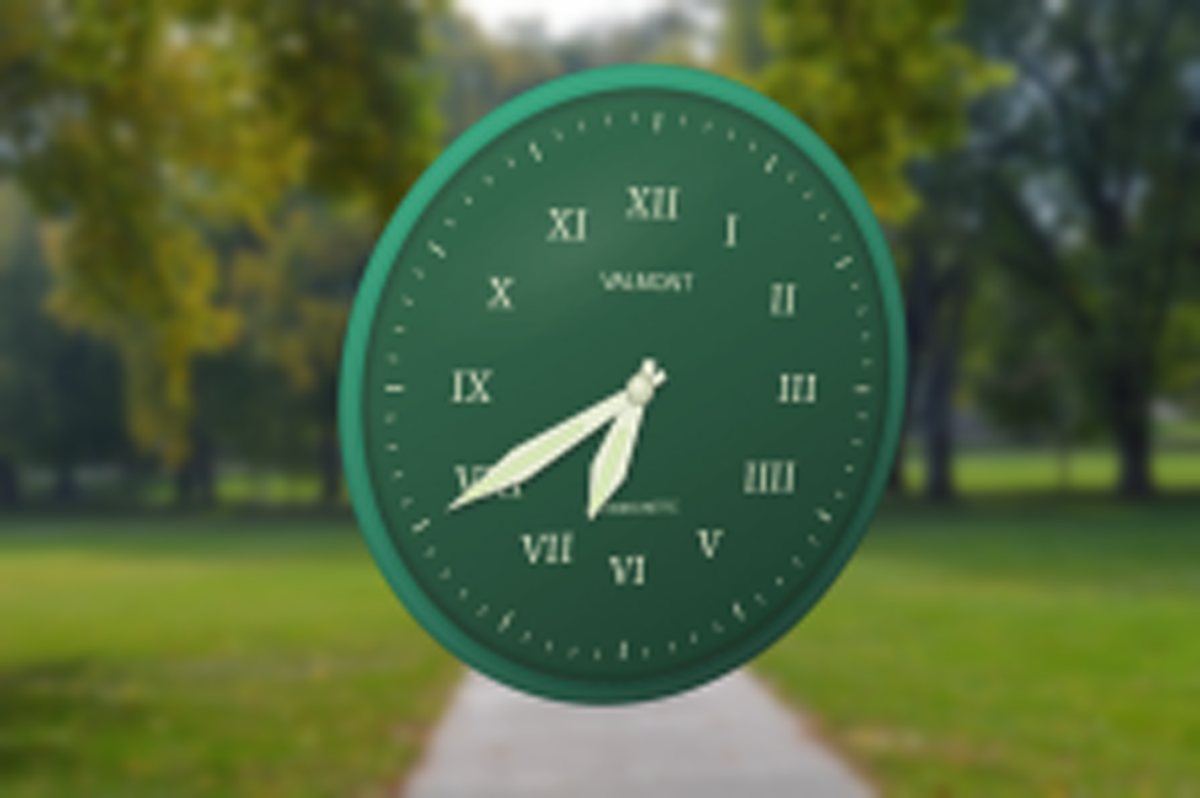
6:40
